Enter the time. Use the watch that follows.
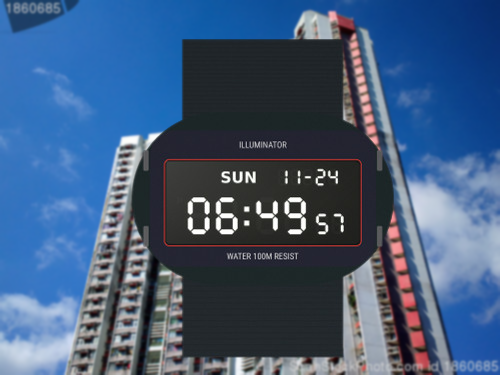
6:49:57
